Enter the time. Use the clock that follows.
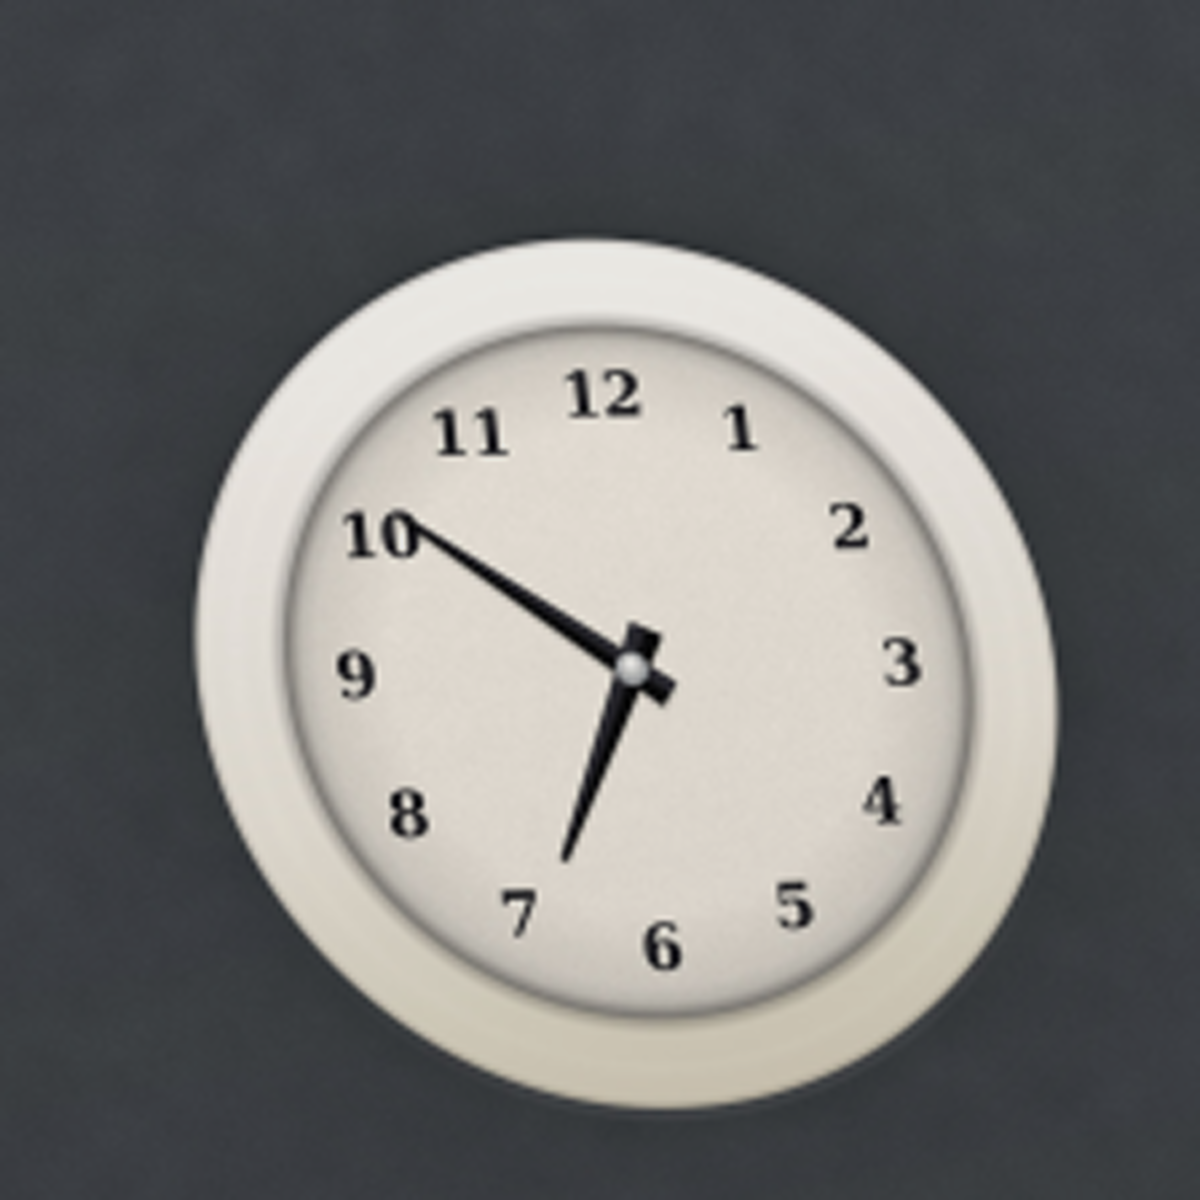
6:51
